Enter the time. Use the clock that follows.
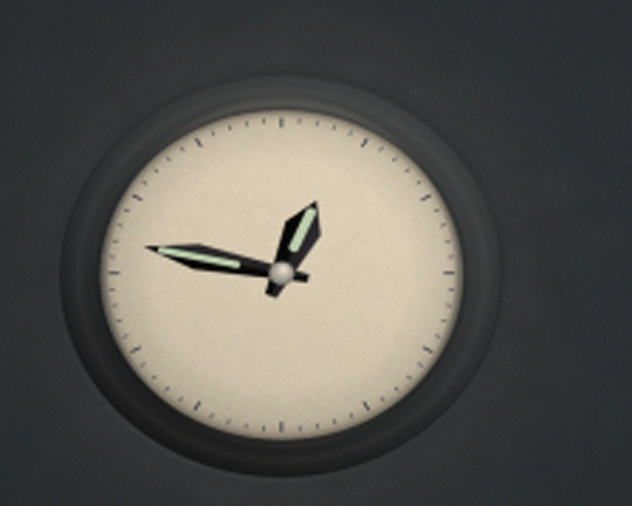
12:47
